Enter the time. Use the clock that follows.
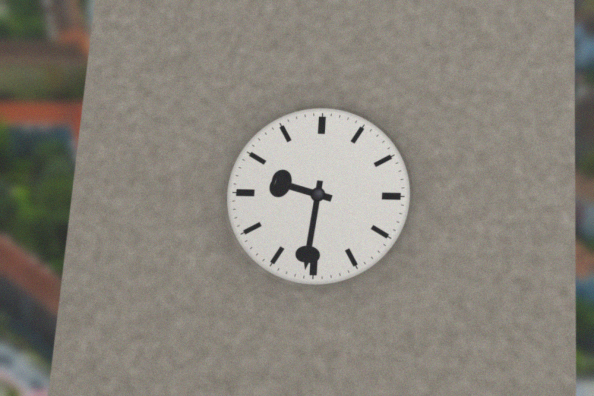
9:31
